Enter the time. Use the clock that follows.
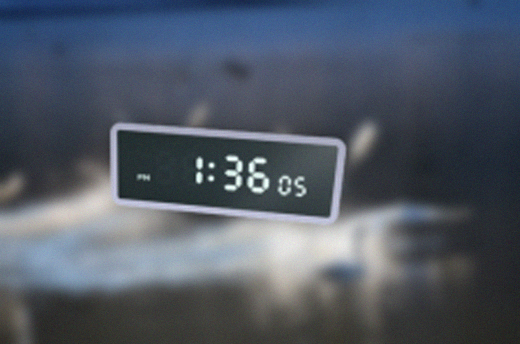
1:36:05
